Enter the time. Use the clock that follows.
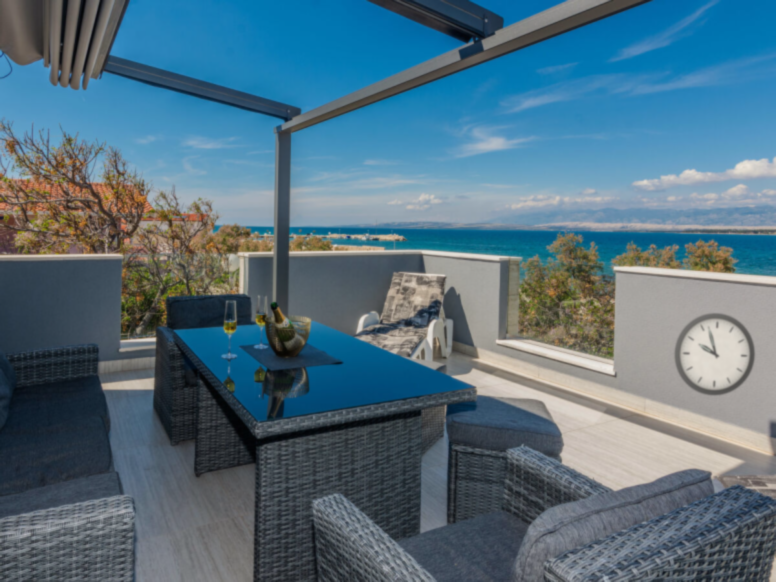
9:57
